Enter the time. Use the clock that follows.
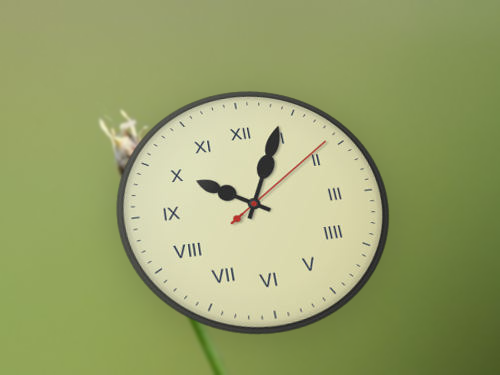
10:04:09
